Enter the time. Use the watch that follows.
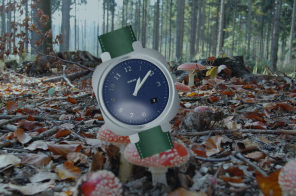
1:09
